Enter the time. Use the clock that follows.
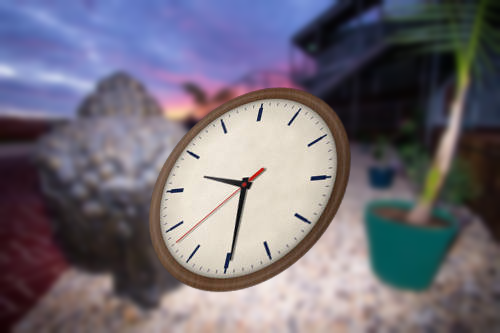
9:29:38
